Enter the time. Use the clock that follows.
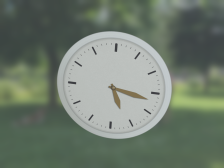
5:17
